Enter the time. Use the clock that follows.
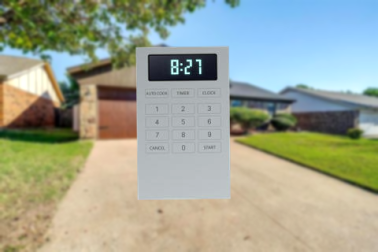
8:27
